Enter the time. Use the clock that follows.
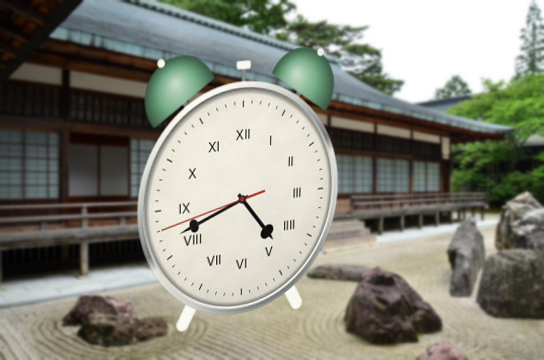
4:41:43
